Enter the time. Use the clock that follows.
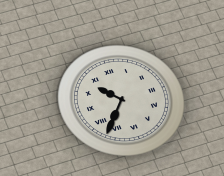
10:37
